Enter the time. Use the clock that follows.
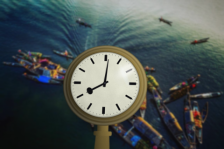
8:01
